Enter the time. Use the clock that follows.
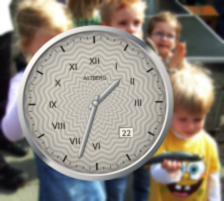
1:33
